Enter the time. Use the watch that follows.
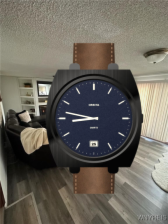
8:47
